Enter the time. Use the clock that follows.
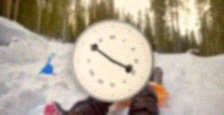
3:51
